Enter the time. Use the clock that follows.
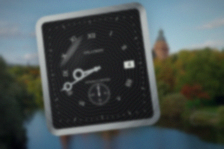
8:41
